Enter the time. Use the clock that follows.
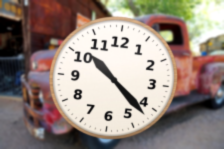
10:22
